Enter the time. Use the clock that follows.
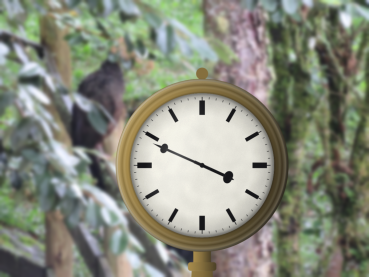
3:49
